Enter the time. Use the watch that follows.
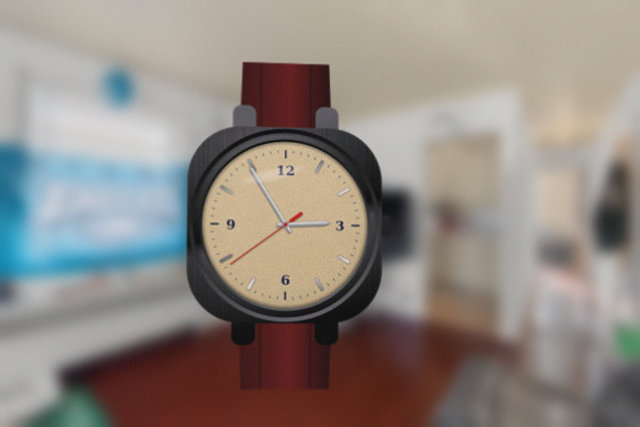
2:54:39
